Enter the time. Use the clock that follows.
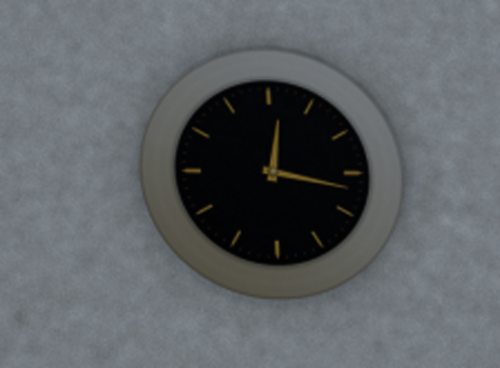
12:17
